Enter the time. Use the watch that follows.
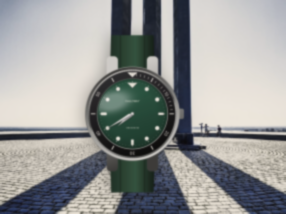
7:40
